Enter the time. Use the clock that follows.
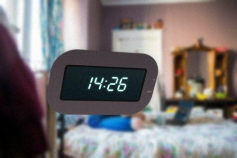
14:26
